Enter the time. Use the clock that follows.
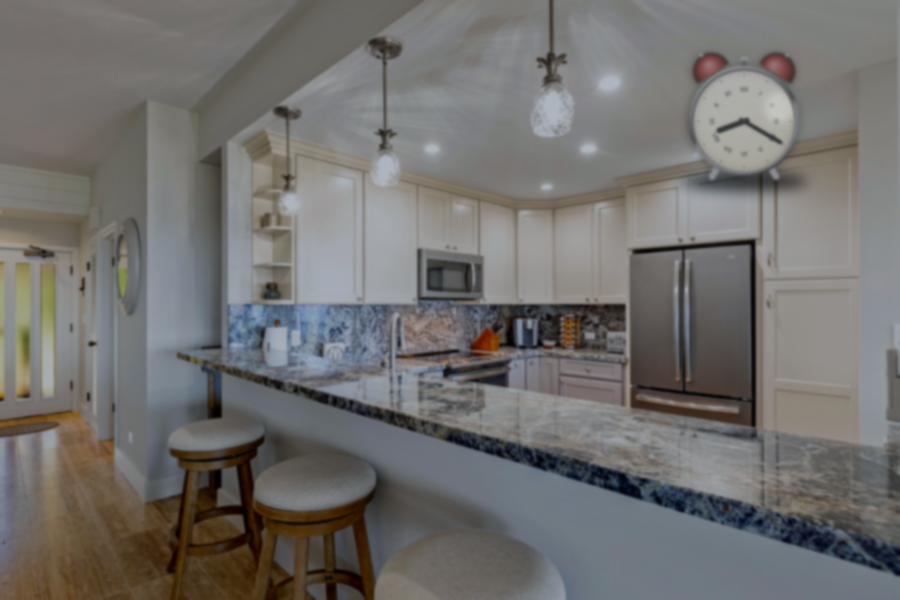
8:20
